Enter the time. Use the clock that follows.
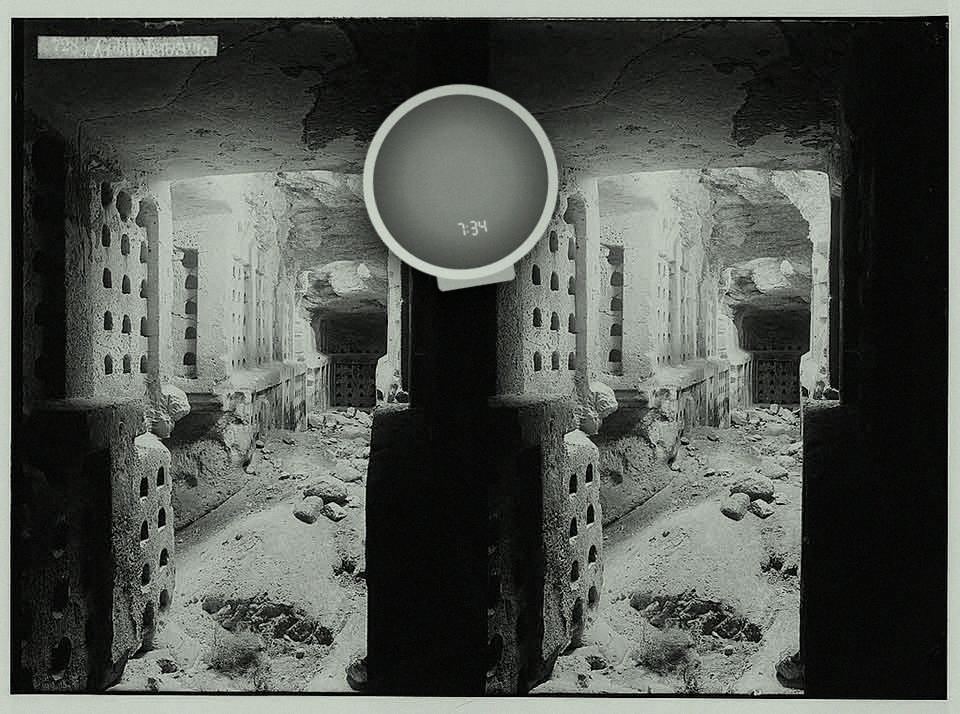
7:34
